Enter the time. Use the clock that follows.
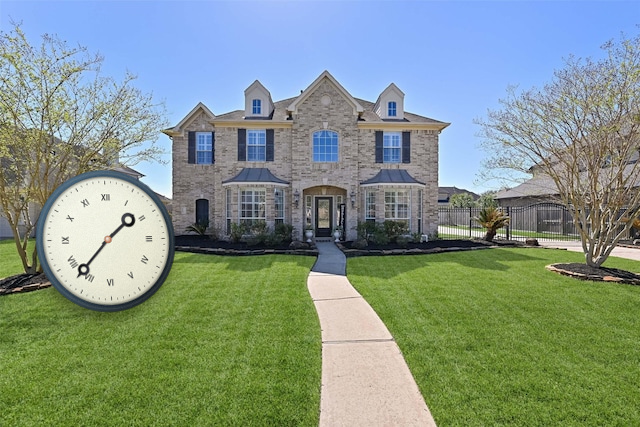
1:37
